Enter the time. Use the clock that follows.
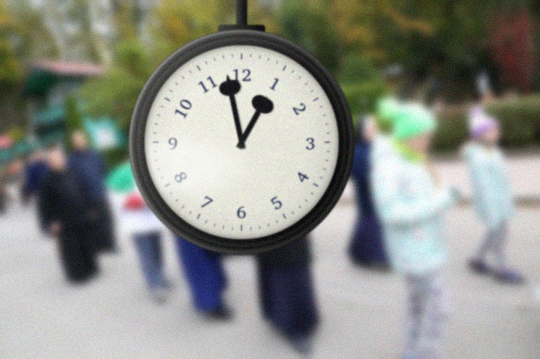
12:58
